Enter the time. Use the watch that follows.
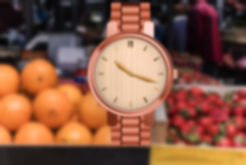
10:18
